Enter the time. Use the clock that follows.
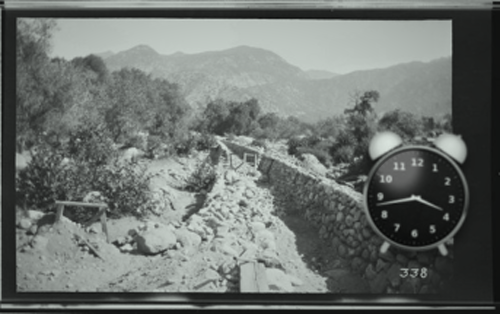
3:43
